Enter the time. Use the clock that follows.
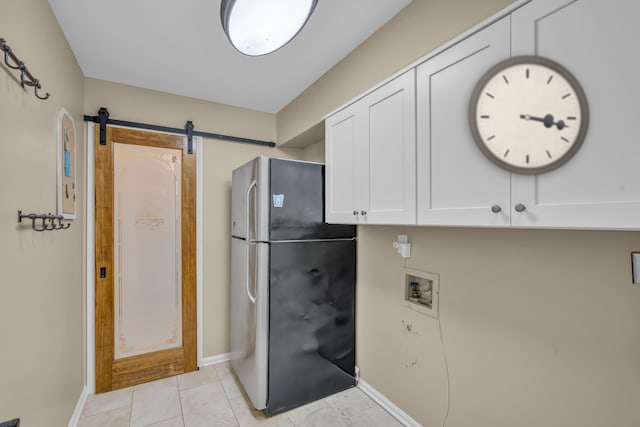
3:17
